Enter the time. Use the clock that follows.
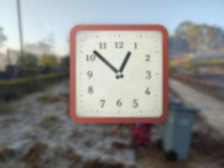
12:52
